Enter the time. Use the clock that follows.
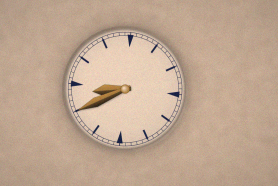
8:40
